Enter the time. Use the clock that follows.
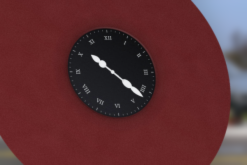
10:22
